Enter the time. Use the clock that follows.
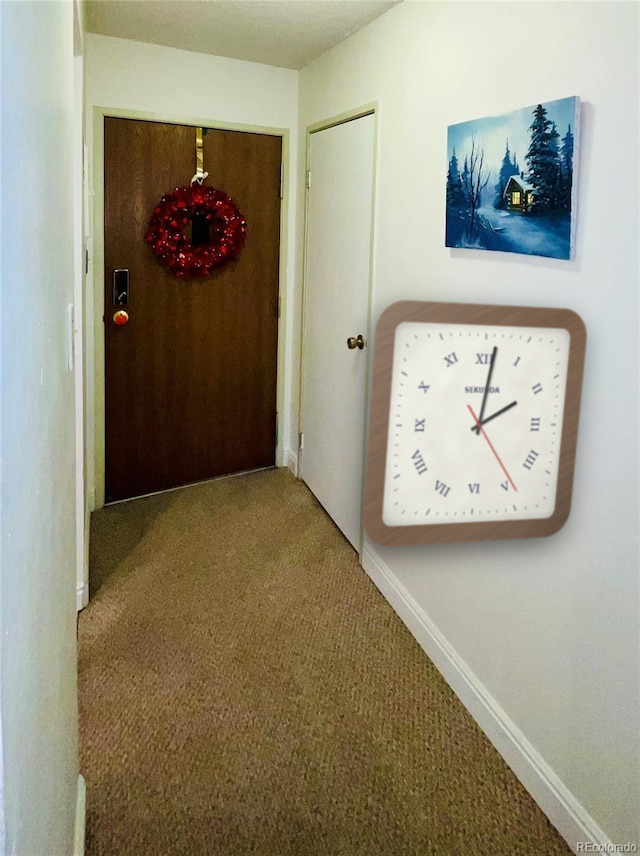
2:01:24
